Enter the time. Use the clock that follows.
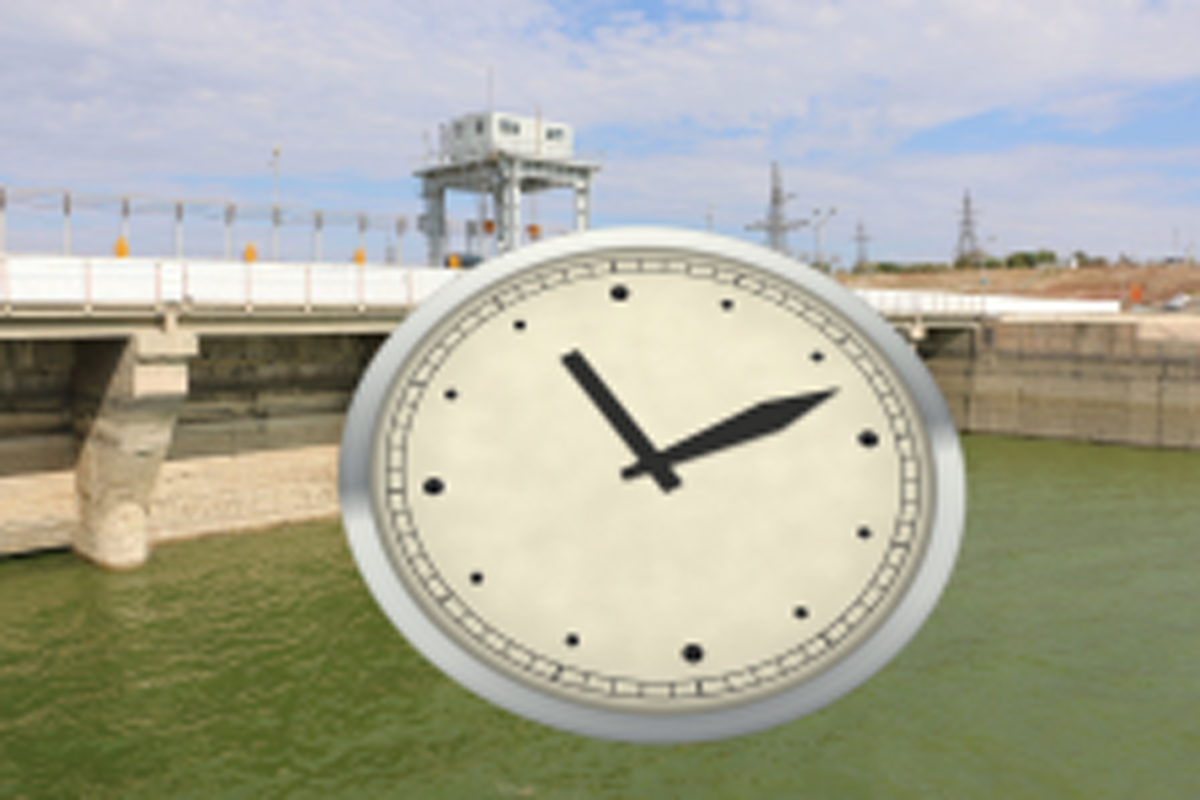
11:12
